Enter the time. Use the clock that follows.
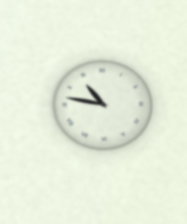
10:47
